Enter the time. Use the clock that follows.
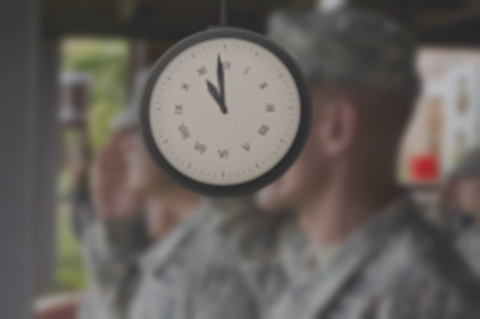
10:59
